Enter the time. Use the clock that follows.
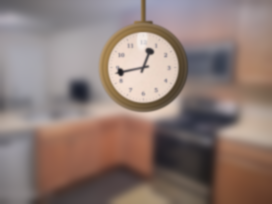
12:43
